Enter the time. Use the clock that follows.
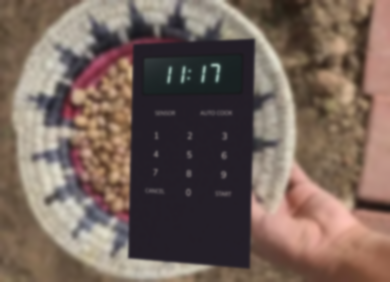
11:17
